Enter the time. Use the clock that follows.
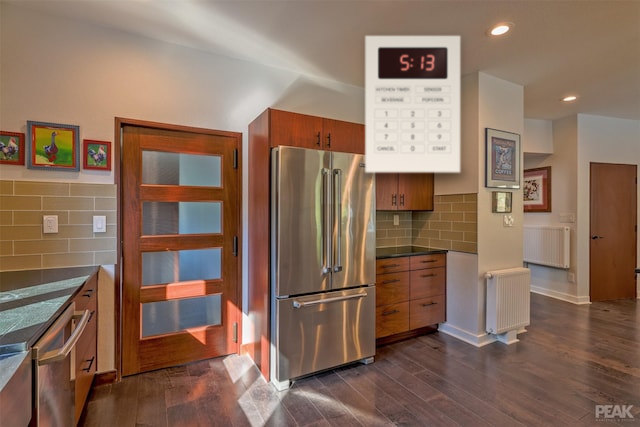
5:13
